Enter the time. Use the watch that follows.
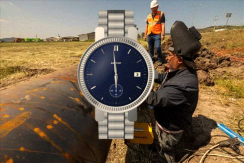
5:59
